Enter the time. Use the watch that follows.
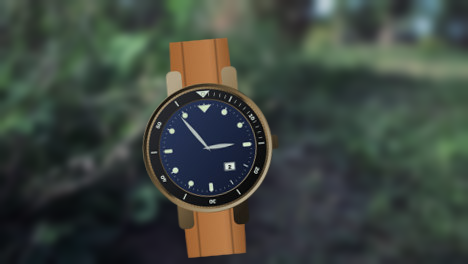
2:54
